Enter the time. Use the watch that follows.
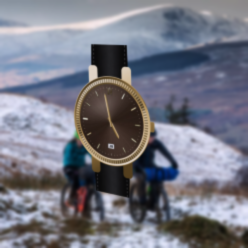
4:58
